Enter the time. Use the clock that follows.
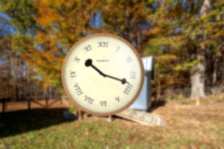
10:18
